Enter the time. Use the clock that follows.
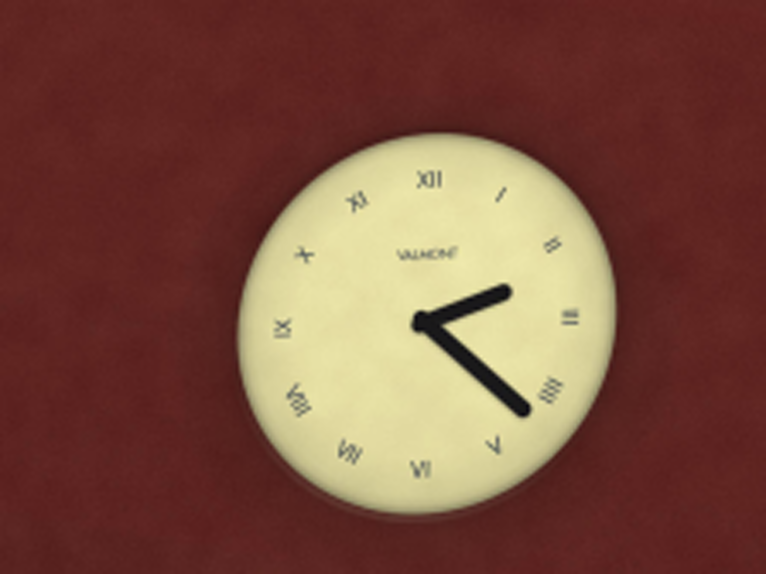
2:22
